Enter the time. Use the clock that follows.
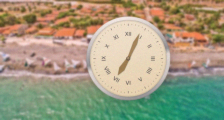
7:04
